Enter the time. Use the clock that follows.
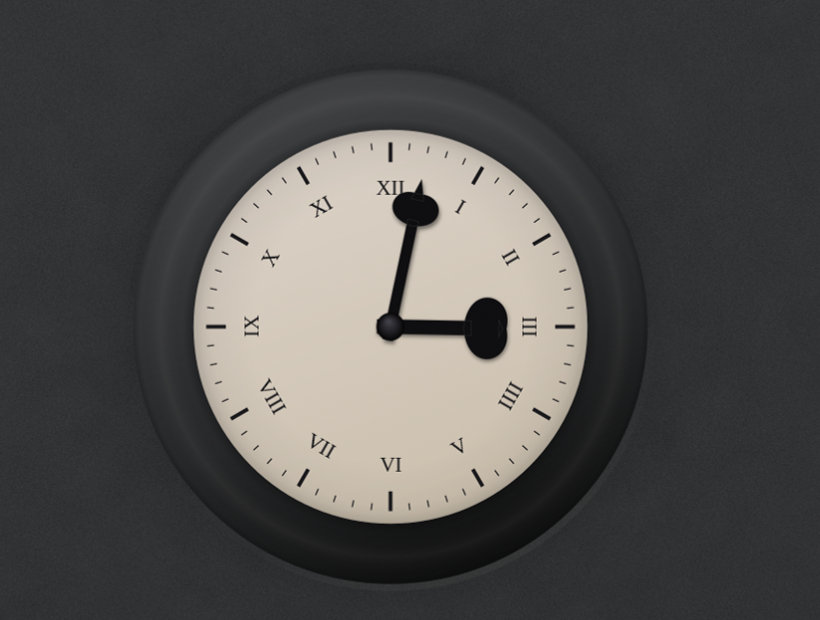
3:02
